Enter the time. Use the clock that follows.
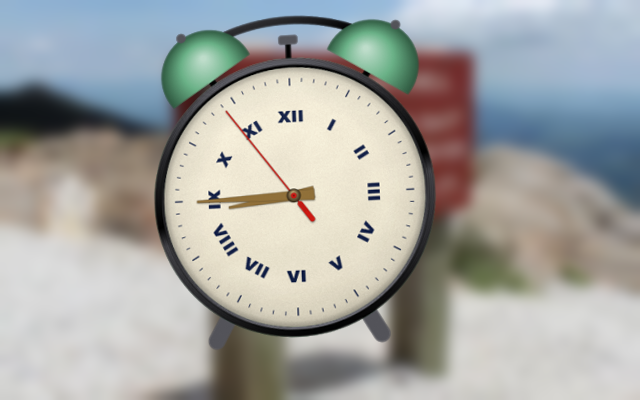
8:44:54
